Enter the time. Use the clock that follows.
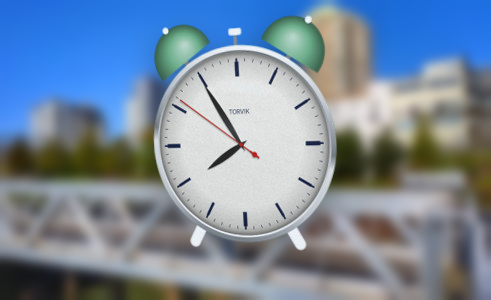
7:54:51
